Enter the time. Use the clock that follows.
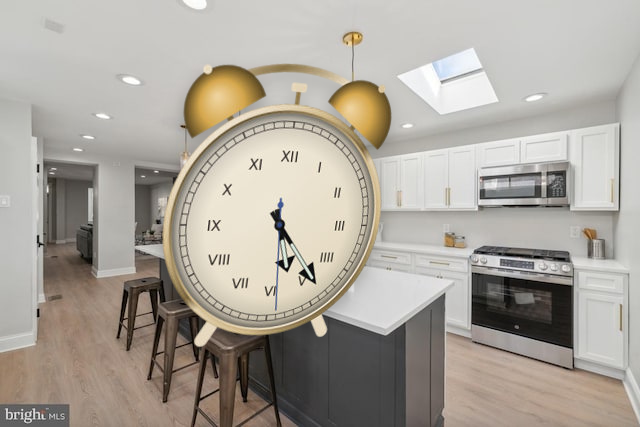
5:23:29
